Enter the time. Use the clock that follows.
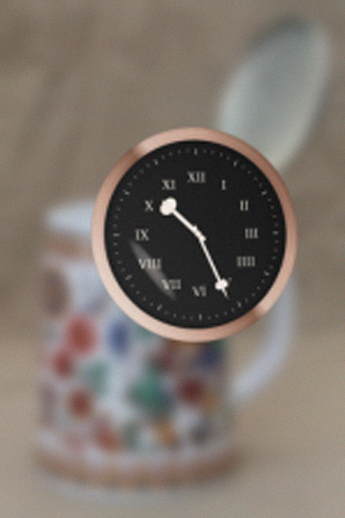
10:26
